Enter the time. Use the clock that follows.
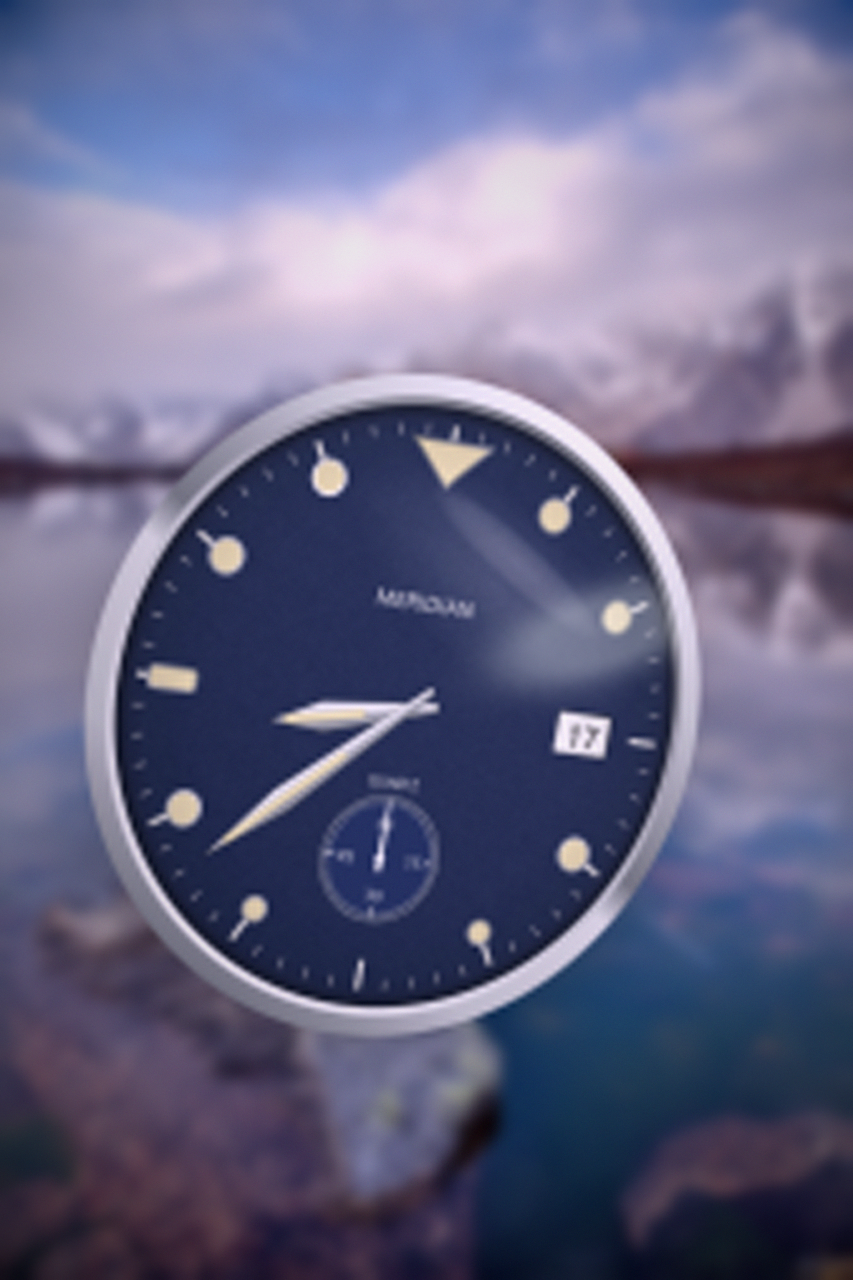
8:38
